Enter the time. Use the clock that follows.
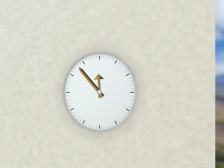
11:53
